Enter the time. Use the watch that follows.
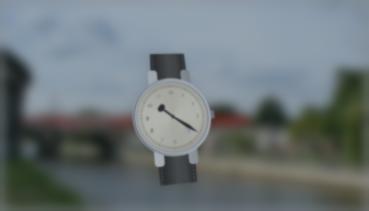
10:21
